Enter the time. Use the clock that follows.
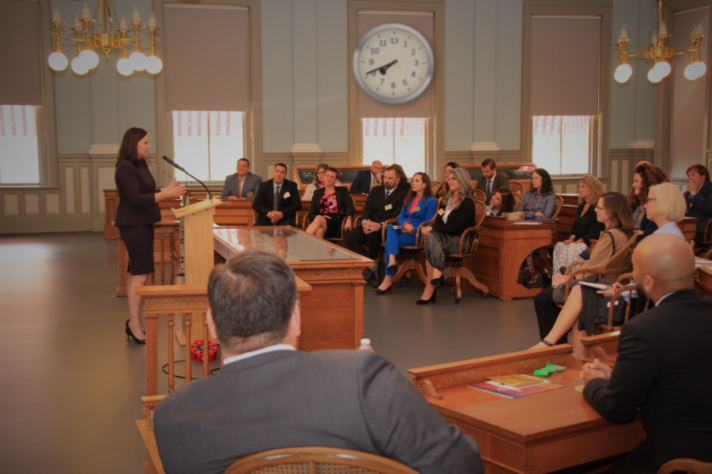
7:41
